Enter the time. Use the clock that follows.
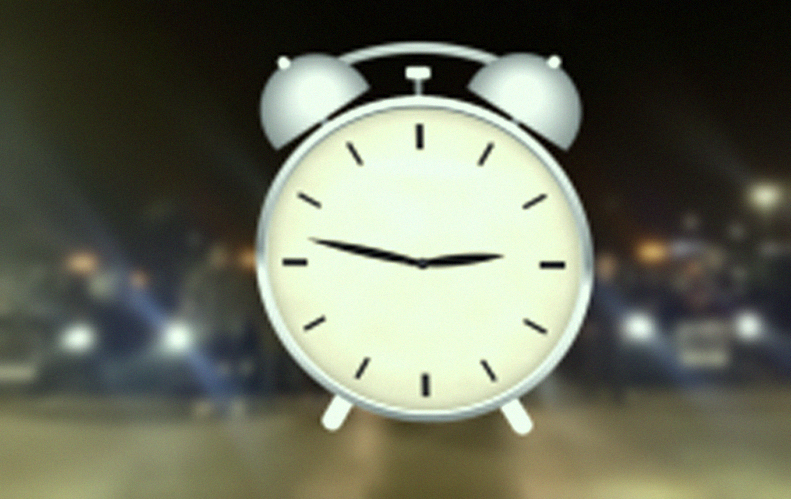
2:47
